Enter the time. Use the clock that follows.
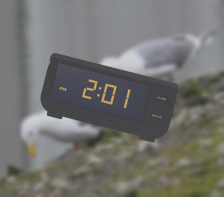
2:01
